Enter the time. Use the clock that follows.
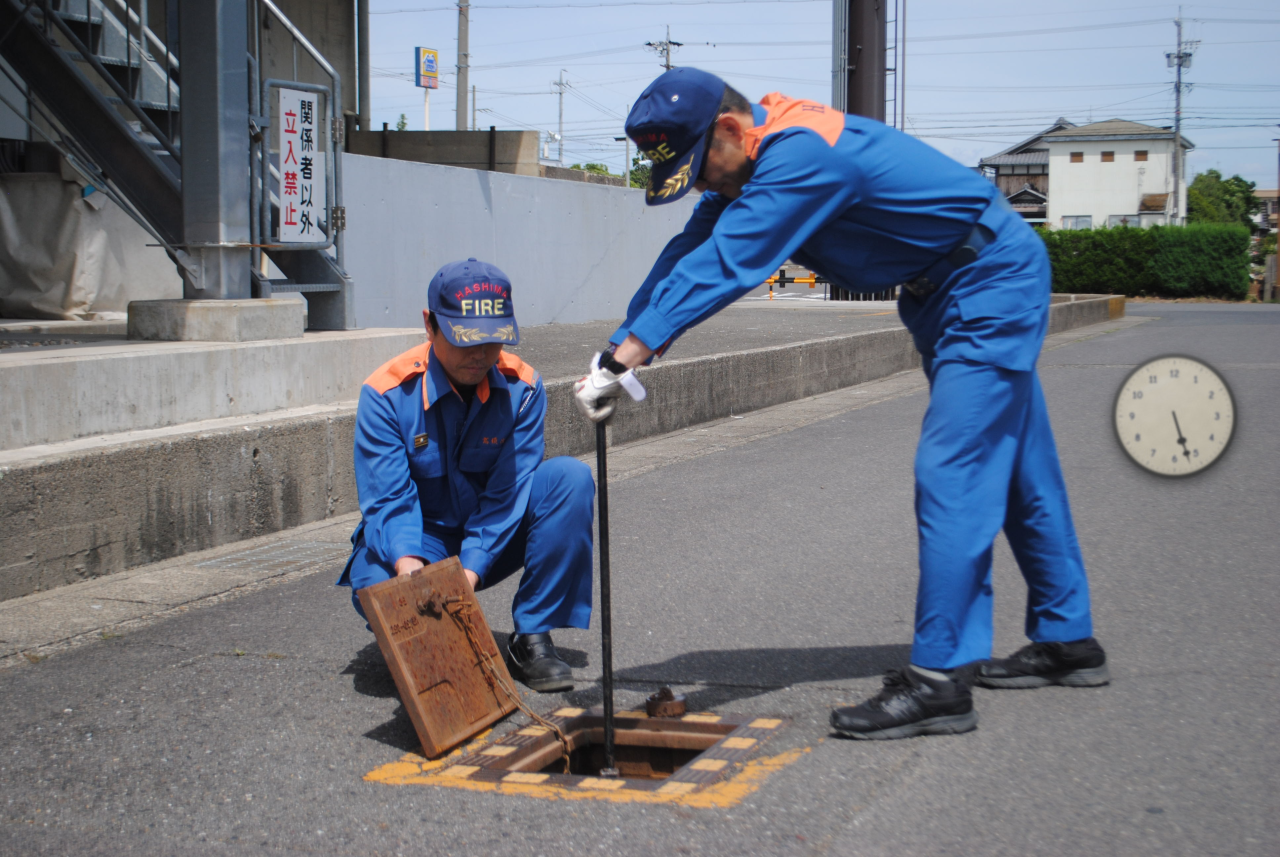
5:27
